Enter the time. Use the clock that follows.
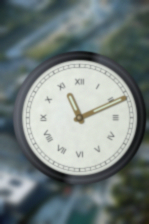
11:11
